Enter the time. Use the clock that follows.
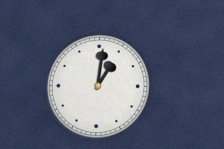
1:01
